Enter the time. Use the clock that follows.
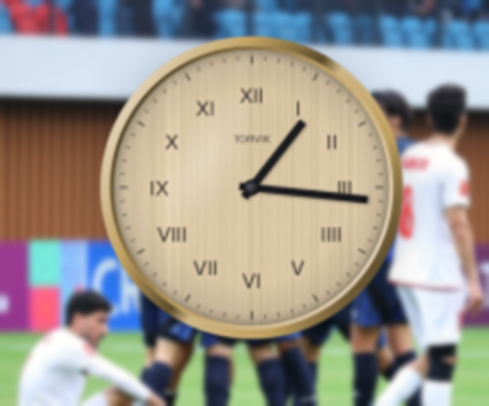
1:16
